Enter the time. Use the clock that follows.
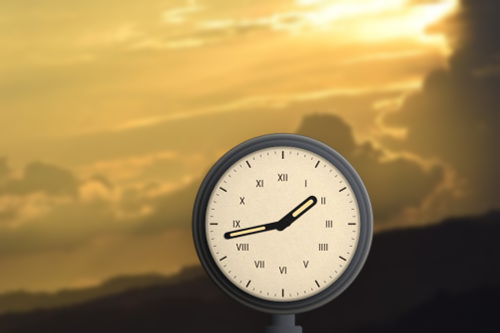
1:43
